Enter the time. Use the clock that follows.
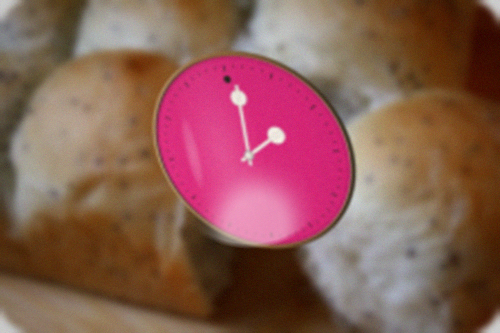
2:01
